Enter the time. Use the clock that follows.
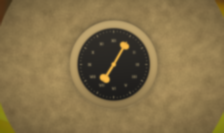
7:05
